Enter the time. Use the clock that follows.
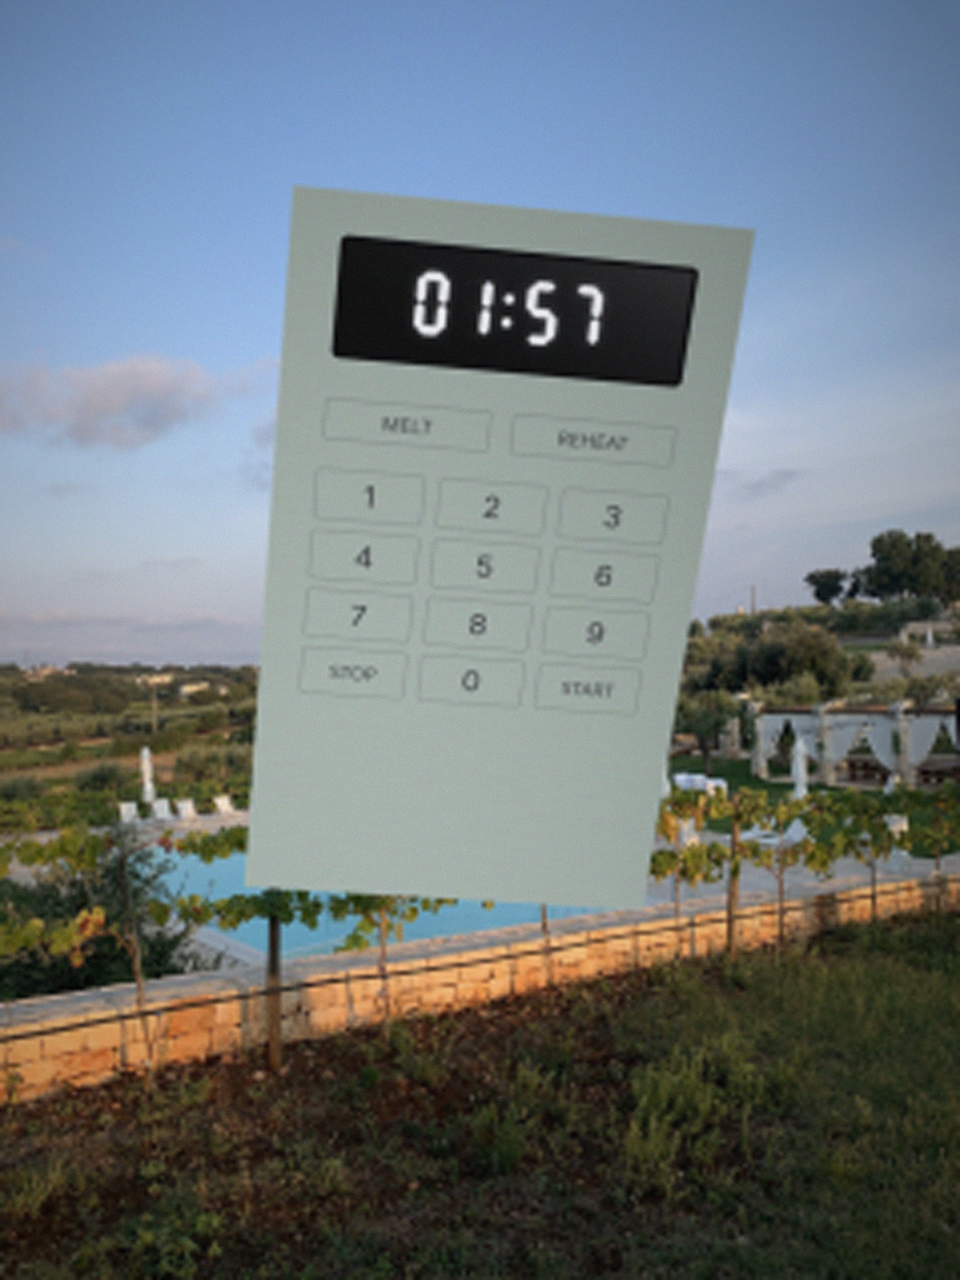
1:57
